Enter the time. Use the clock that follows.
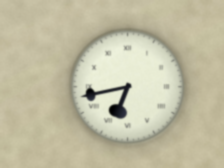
6:43
